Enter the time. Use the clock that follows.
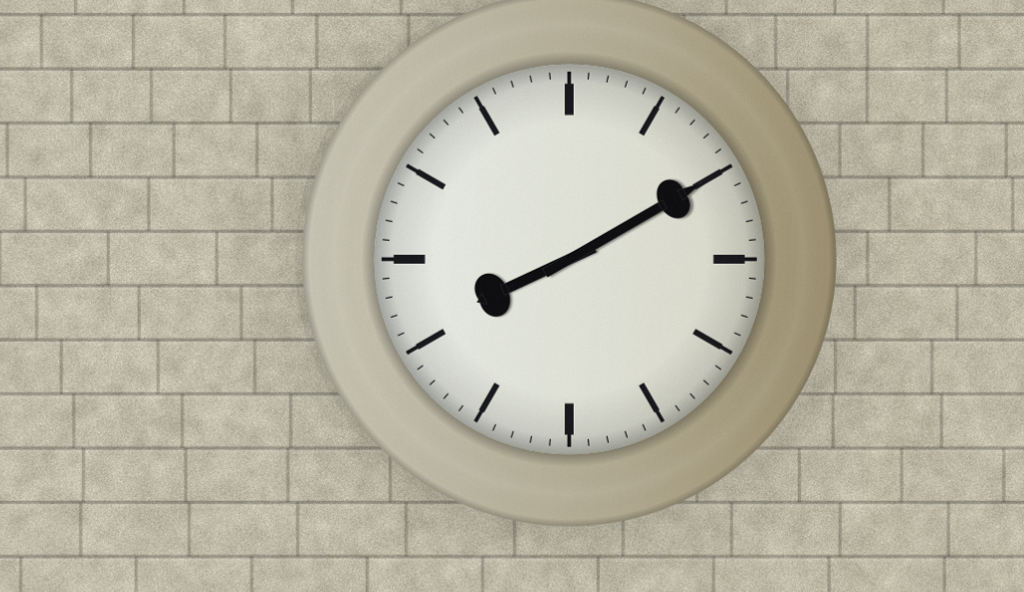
8:10
